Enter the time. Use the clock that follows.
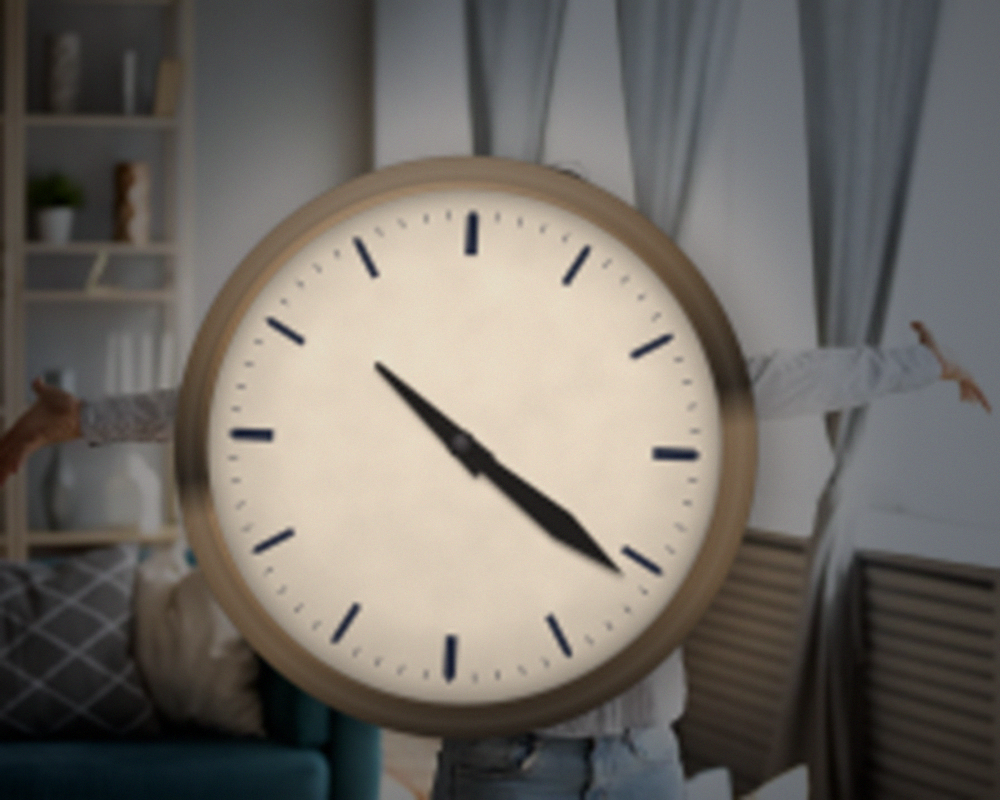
10:21
